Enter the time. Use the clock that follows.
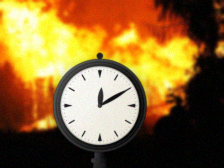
12:10
